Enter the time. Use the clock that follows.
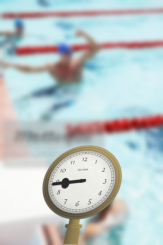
8:44
